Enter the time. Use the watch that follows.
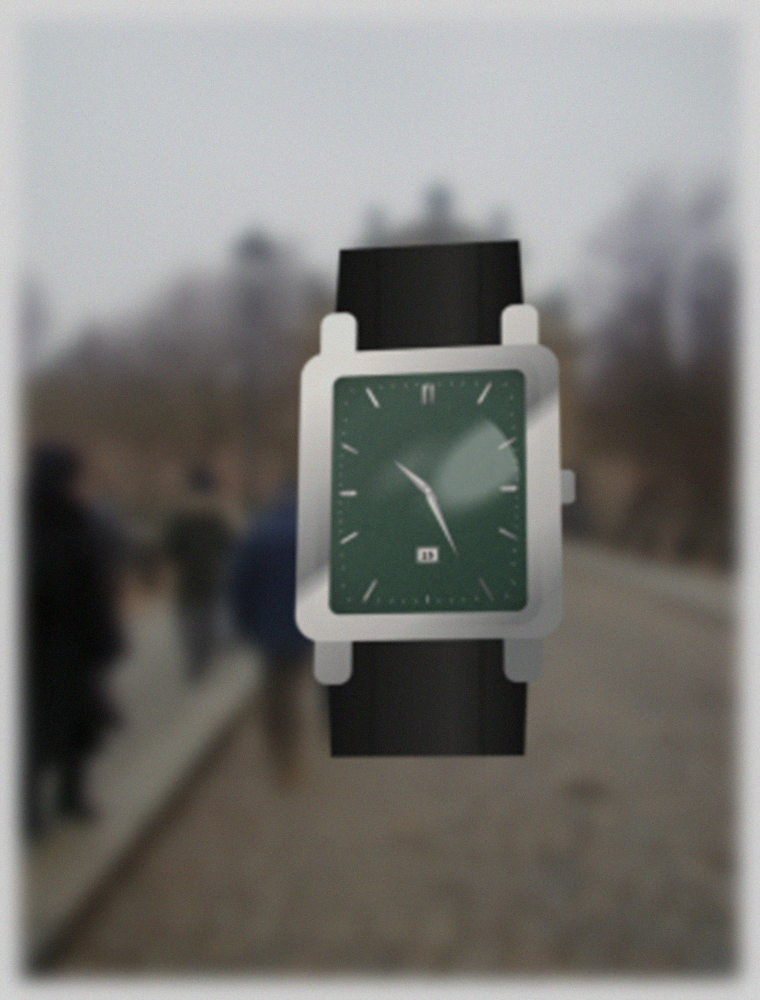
10:26
